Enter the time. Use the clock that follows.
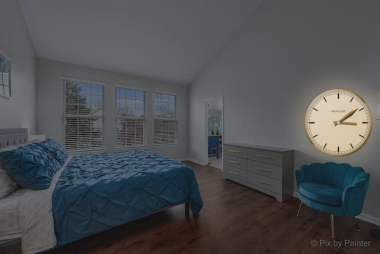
3:09
